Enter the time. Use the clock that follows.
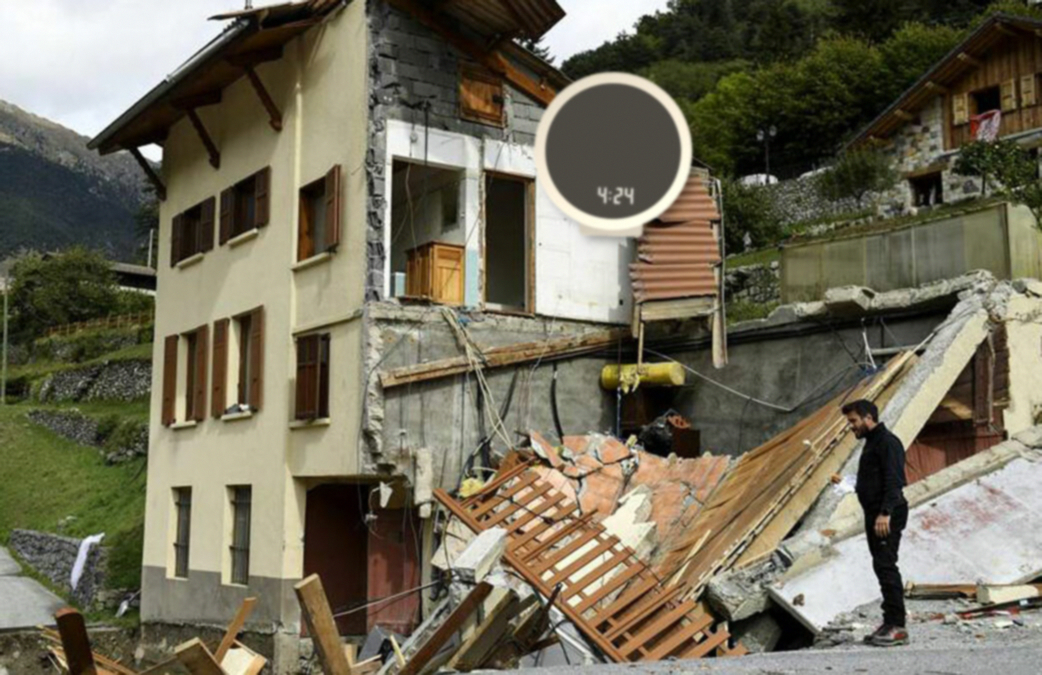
4:24
